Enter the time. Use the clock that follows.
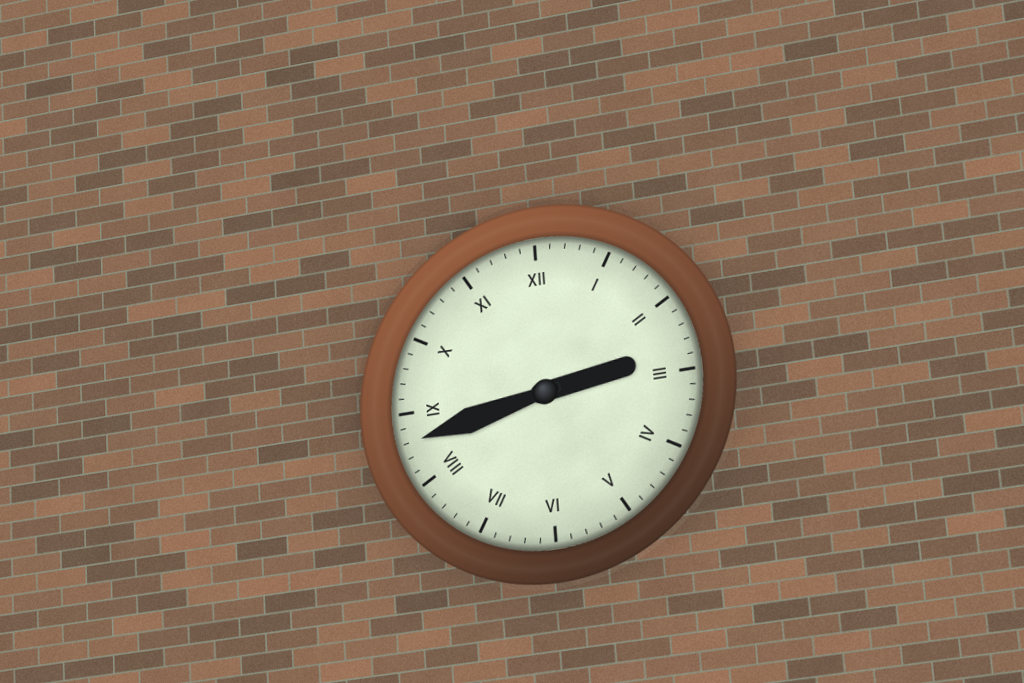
2:43
